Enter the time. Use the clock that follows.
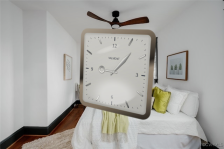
9:07
